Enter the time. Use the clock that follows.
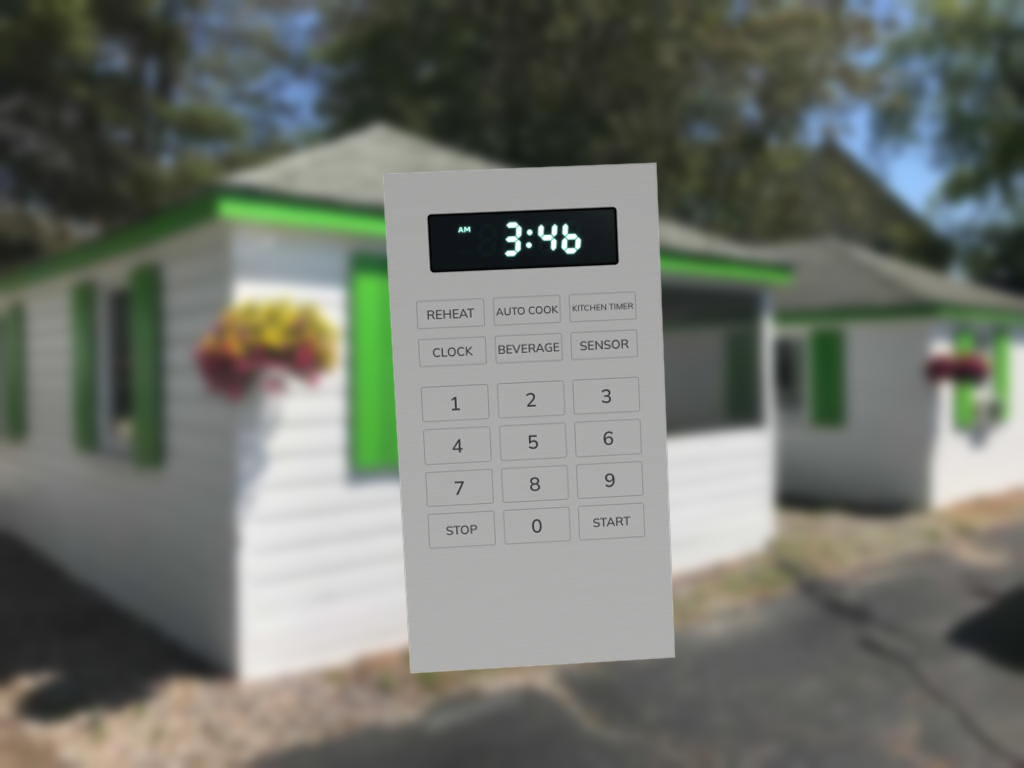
3:46
